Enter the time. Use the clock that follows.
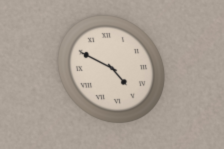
4:50
